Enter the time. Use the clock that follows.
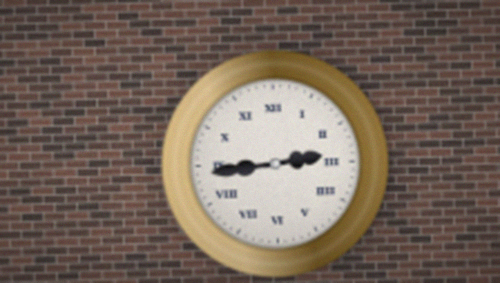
2:44
